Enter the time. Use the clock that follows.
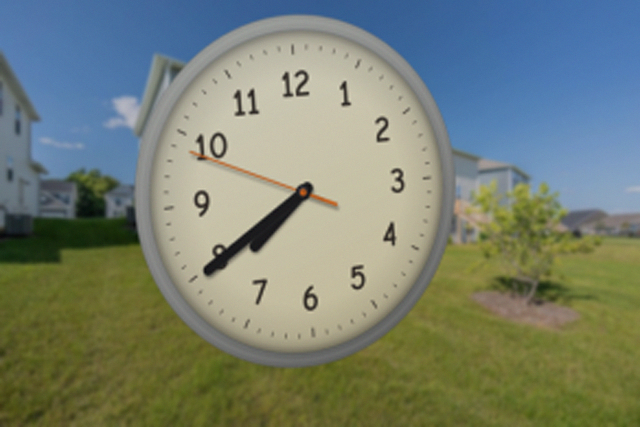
7:39:49
